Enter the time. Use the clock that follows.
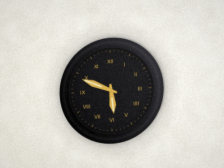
5:49
